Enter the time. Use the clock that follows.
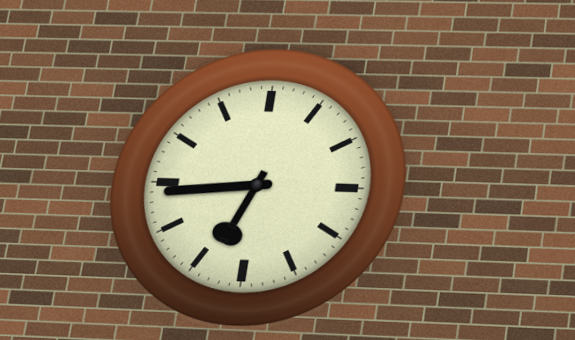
6:44
